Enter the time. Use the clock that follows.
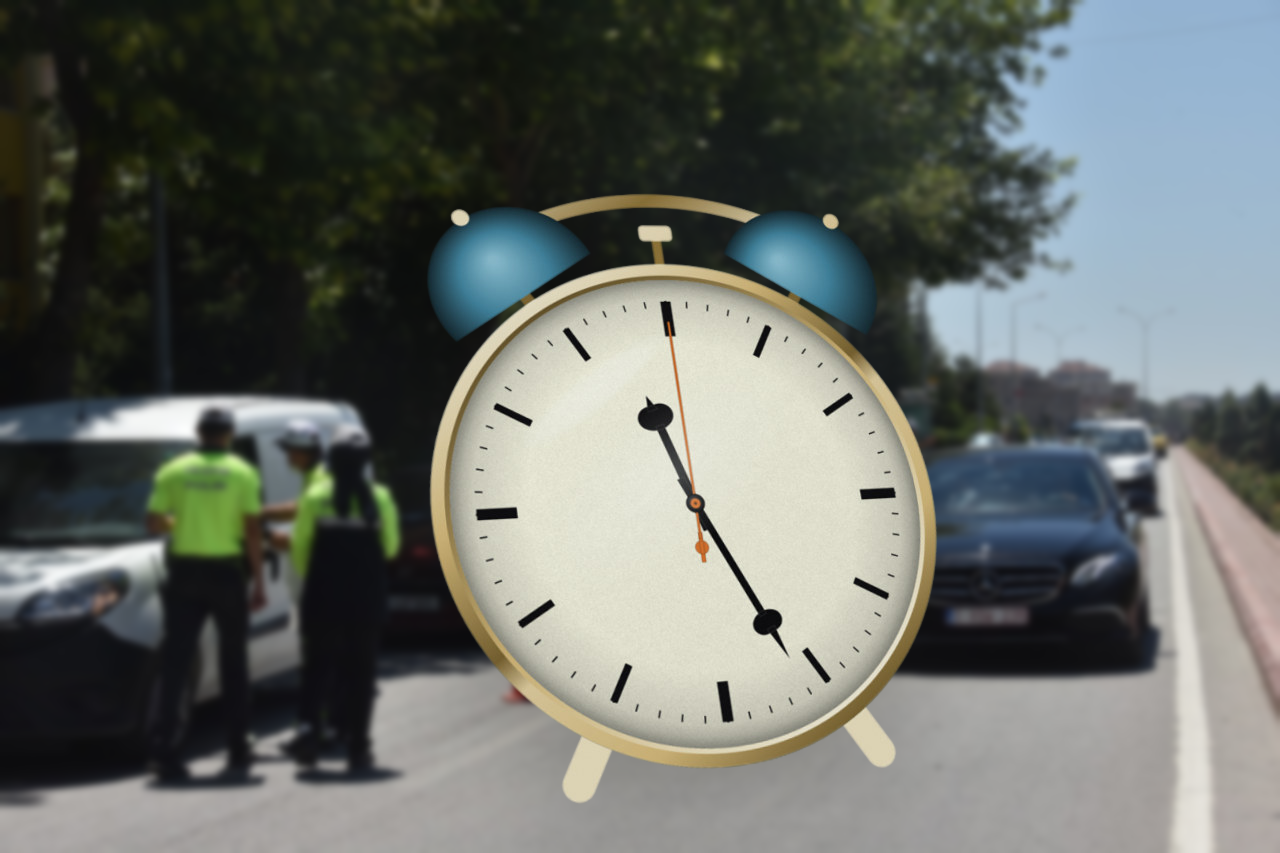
11:26:00
